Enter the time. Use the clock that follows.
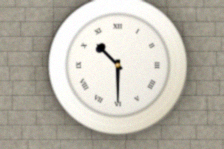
10:30
